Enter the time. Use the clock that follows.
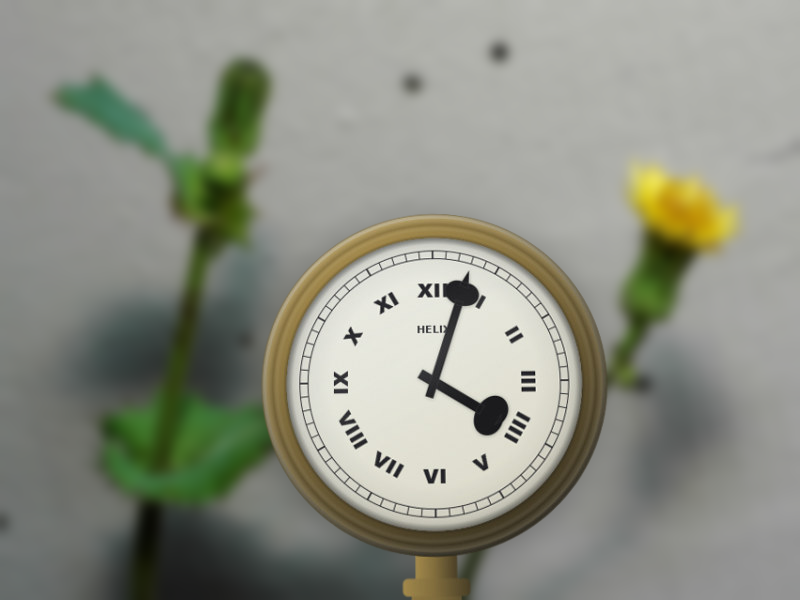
4:03
